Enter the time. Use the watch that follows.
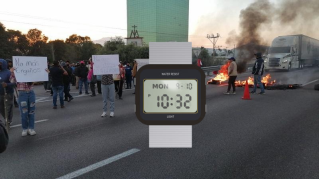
10:32
